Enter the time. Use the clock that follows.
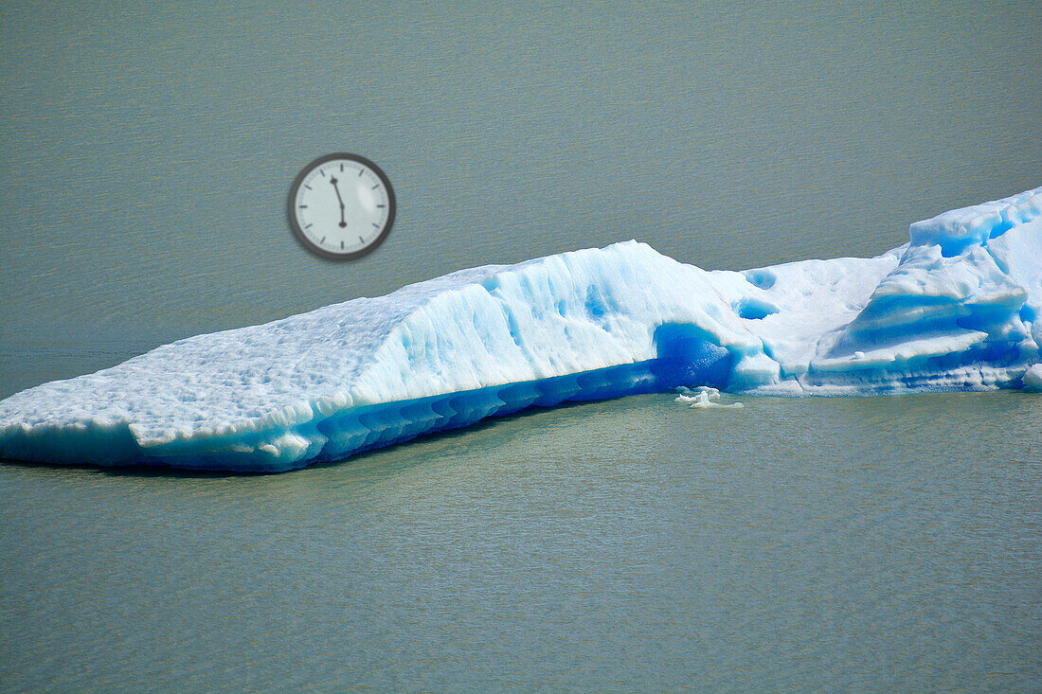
5:57
